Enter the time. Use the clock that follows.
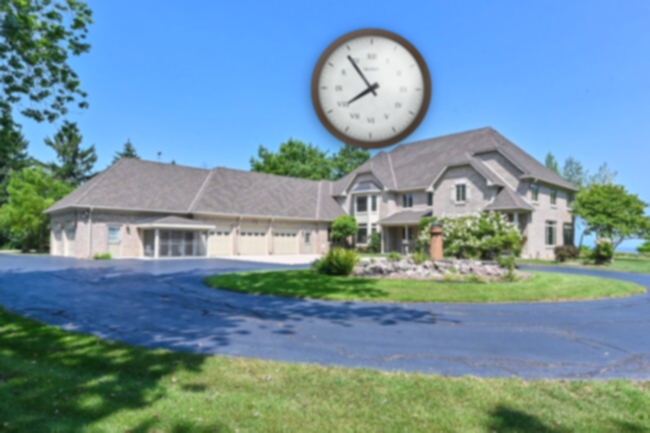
7:54
